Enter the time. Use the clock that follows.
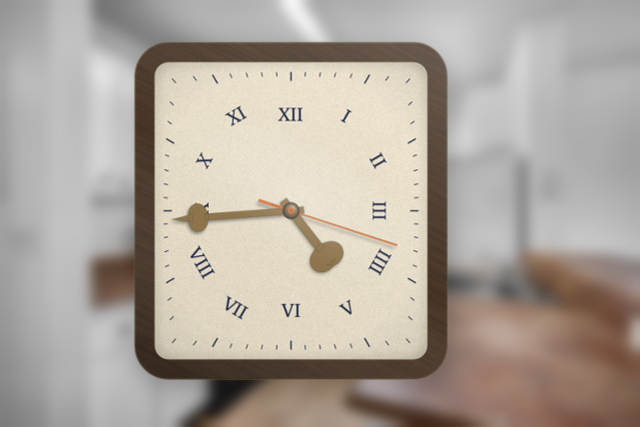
4:44:18
